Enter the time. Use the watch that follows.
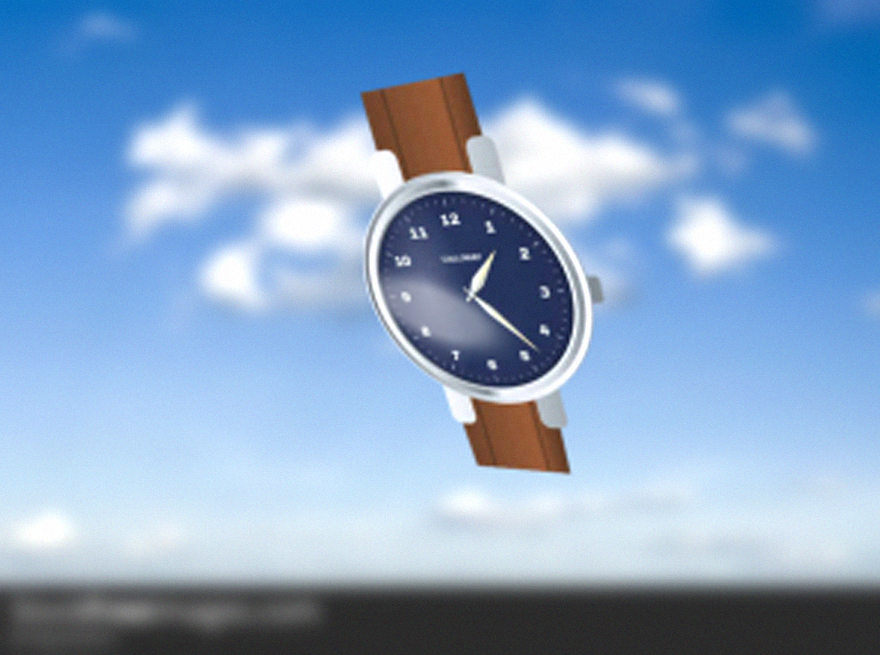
1:23
